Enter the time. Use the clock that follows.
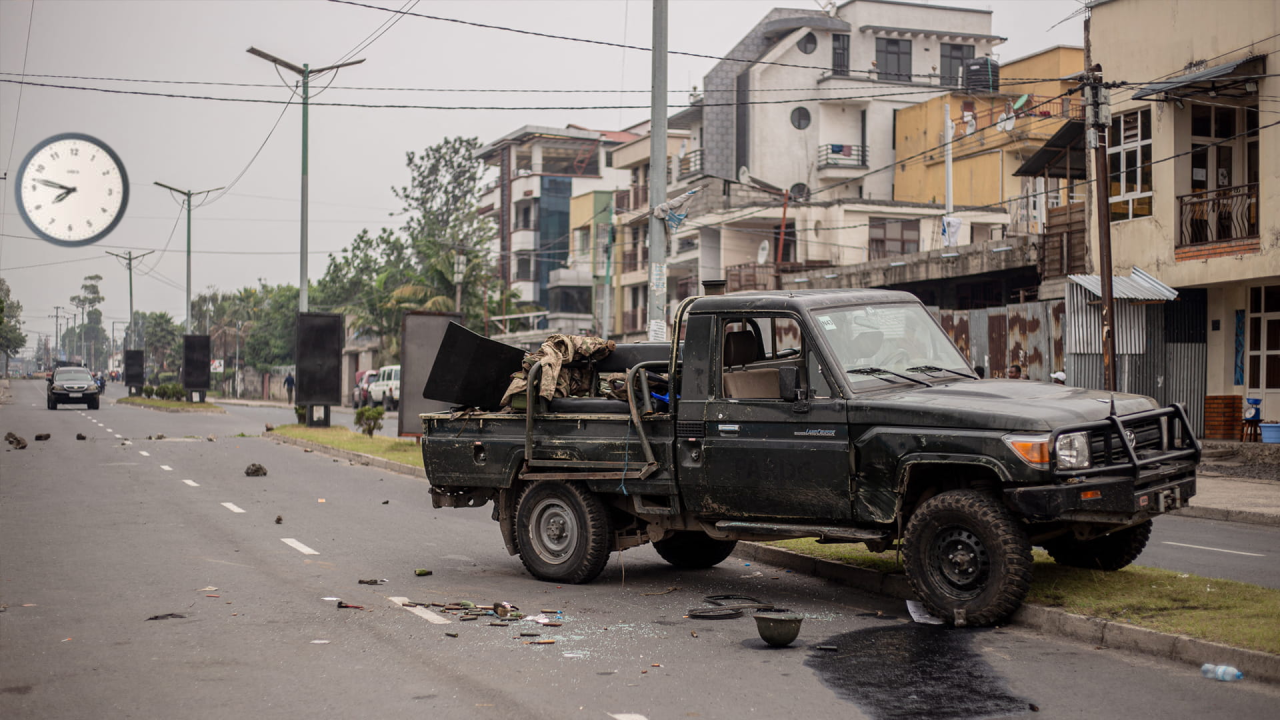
7:47
